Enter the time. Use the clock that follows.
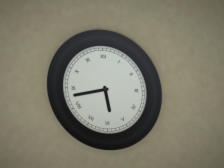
5:43
